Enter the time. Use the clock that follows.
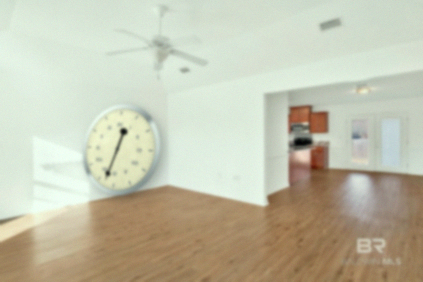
12:33
